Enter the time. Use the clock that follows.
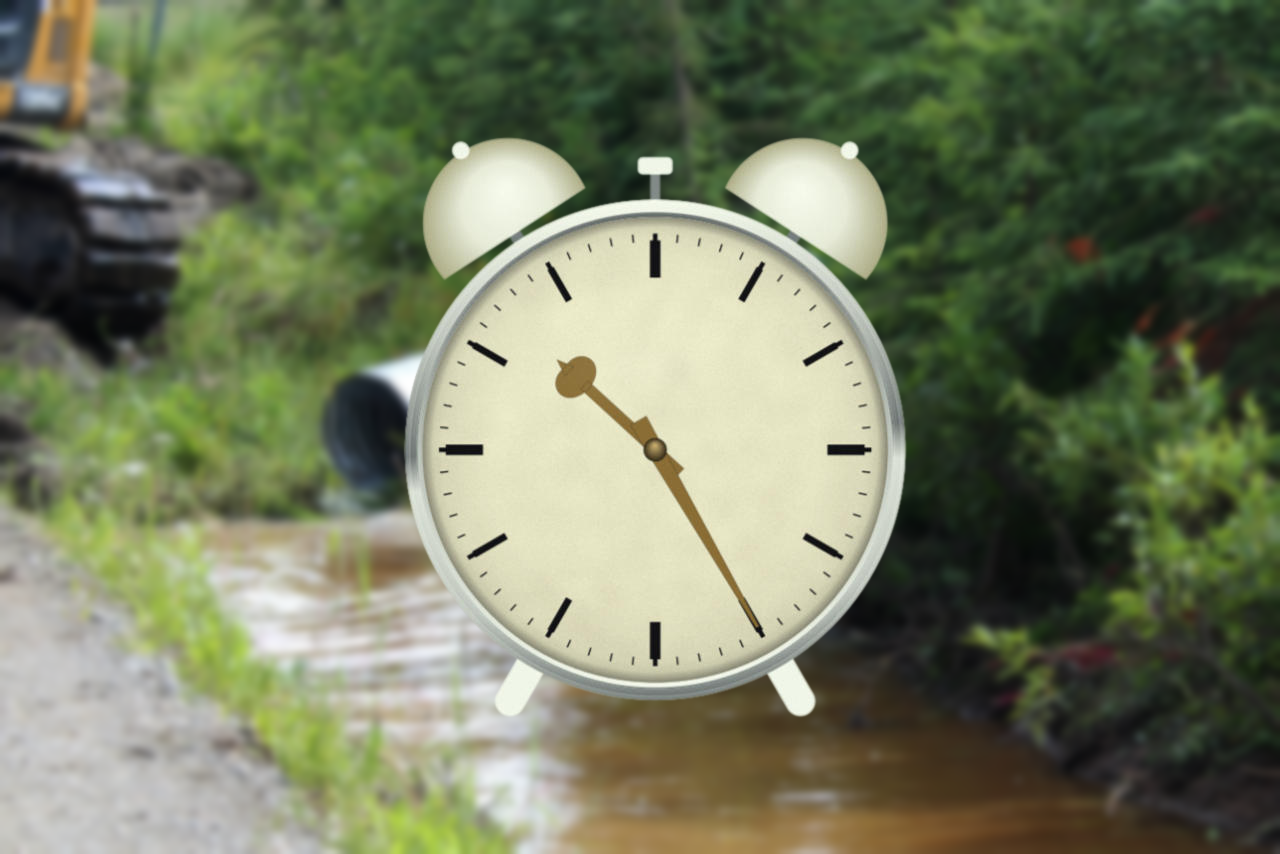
10:25
